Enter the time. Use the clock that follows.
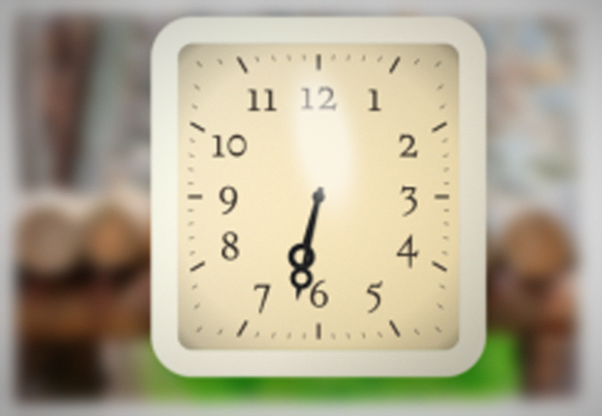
6:32
